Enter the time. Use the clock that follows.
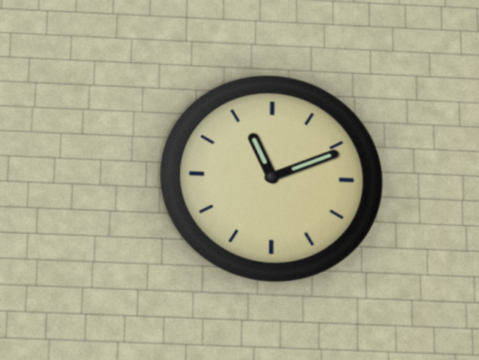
11:11
